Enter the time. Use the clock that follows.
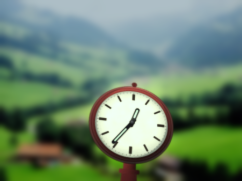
12:36
